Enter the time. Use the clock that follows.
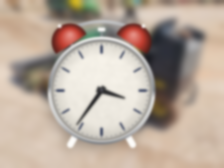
3:36
